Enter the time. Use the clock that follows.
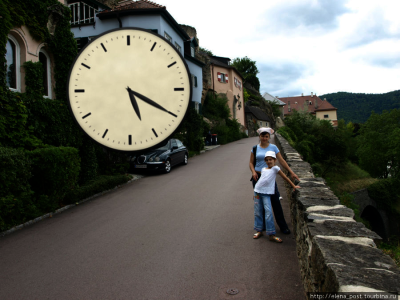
5:20
